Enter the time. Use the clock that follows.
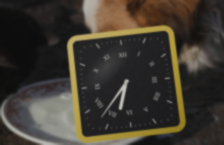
6:37
